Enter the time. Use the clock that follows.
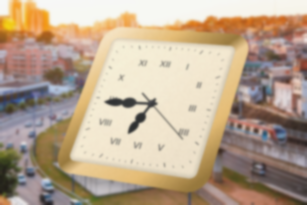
6:44:21
